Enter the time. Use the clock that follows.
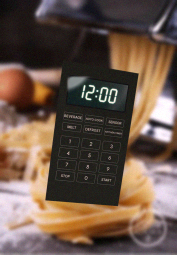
12:00
